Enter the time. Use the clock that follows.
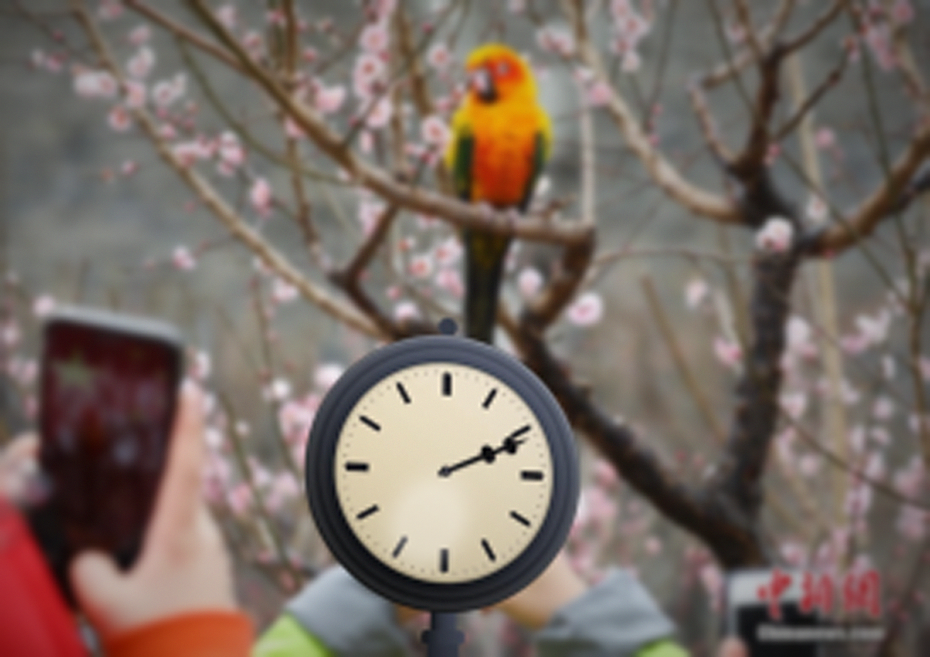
2:11
